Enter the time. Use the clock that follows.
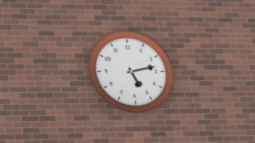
5:13
